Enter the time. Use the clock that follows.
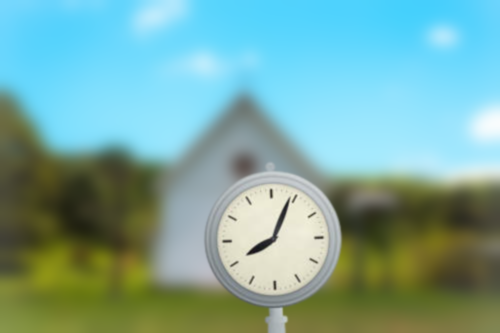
8:04
